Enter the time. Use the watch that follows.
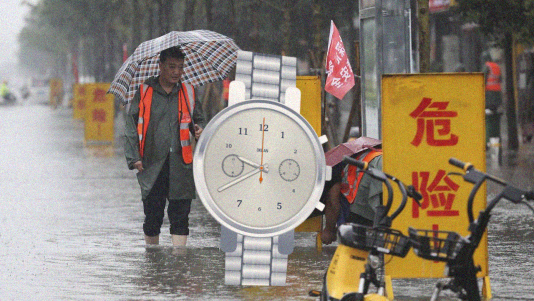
9:40
